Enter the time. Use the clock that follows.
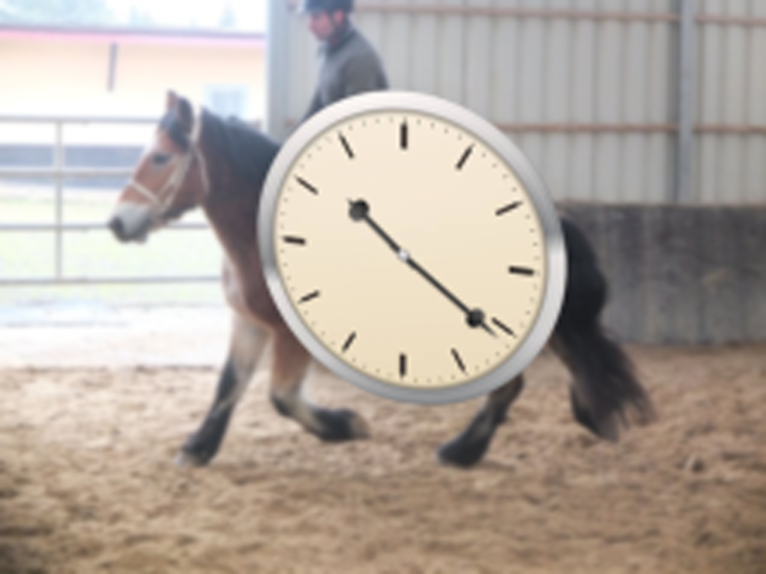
10:21
